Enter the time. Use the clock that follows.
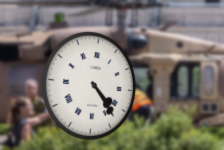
4:23
